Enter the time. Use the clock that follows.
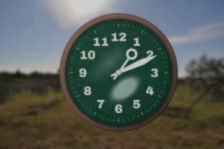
1:11
